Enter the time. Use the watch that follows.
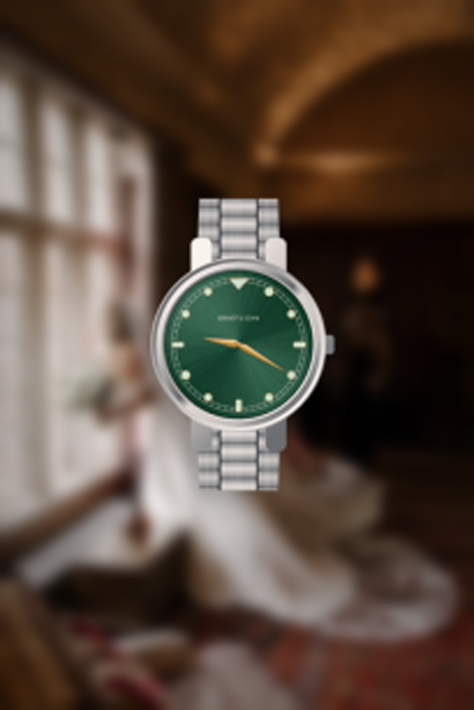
9:20
